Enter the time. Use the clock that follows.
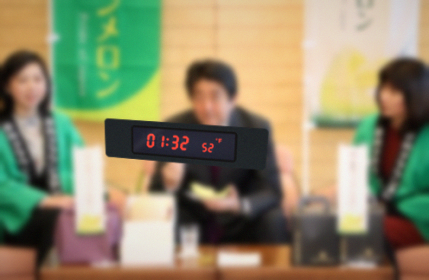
1:32
